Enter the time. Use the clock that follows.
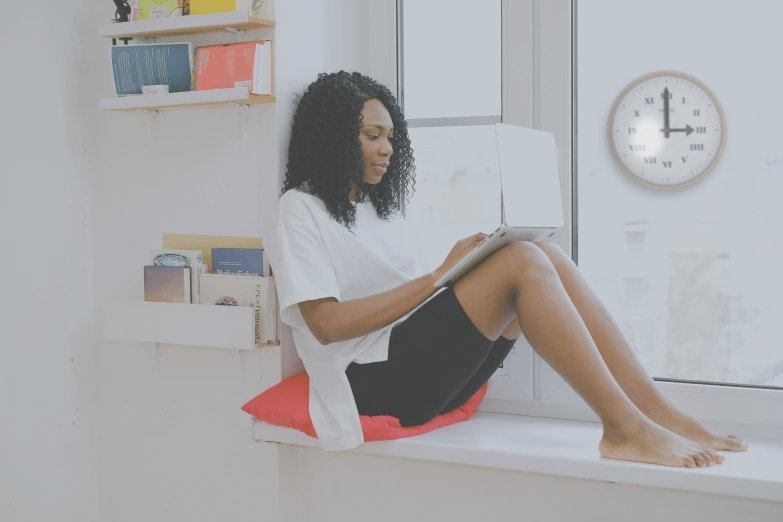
3:00
